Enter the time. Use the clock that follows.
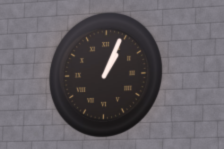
1:04
